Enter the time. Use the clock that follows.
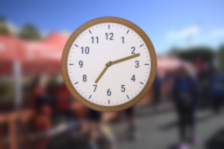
7:12
